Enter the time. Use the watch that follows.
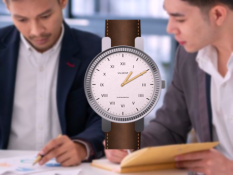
1:10
